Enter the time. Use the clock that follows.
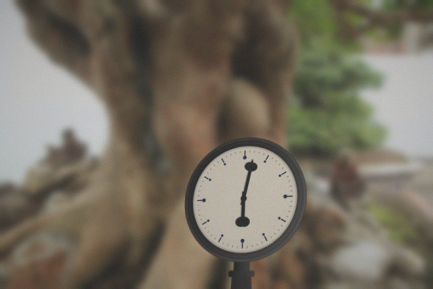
6:02
